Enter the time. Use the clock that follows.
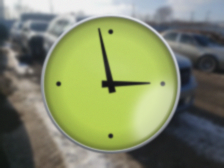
2:58
